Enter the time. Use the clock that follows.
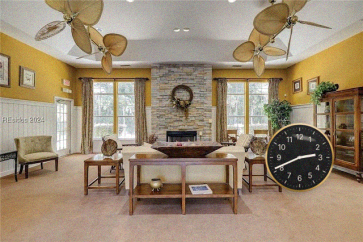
2:41
